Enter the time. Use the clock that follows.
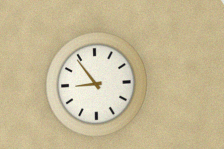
8:54
